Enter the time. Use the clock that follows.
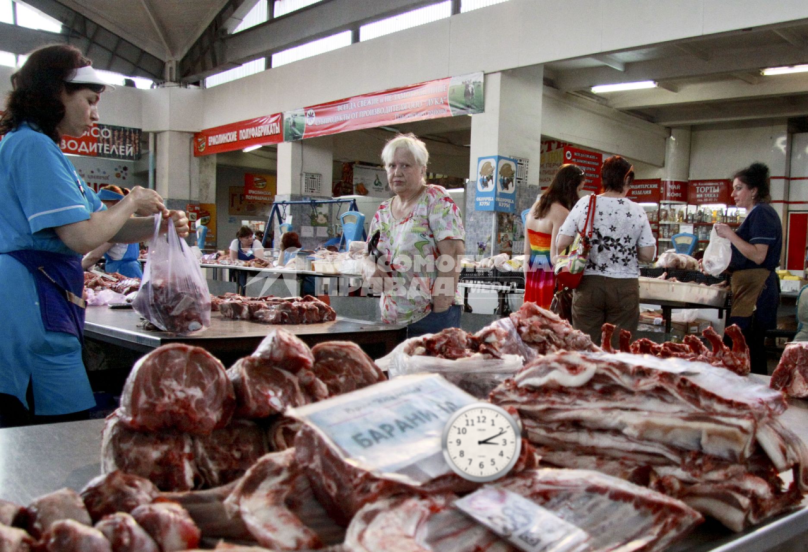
3:11
